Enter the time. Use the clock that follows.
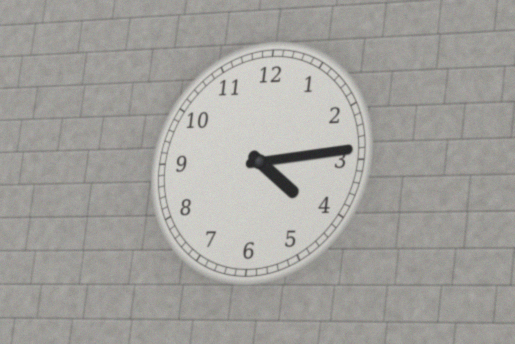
4:14
